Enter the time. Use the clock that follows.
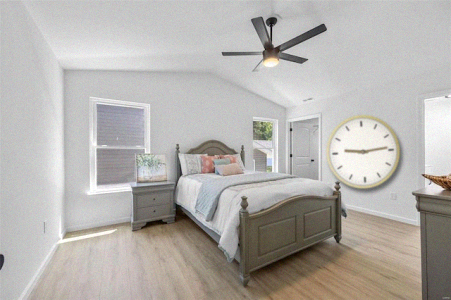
9:14
